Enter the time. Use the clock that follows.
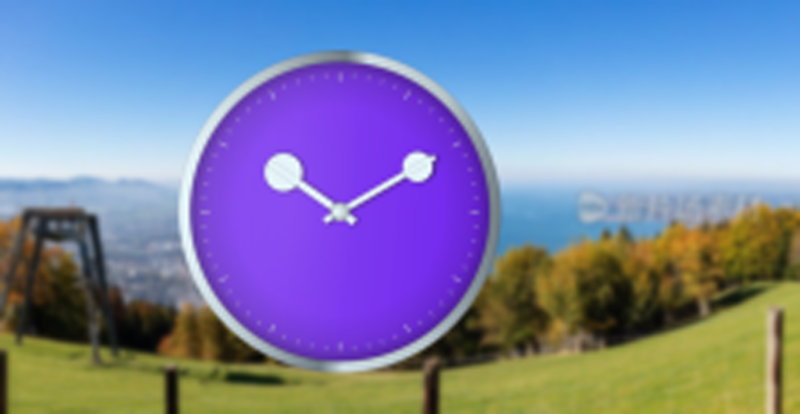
10:10
